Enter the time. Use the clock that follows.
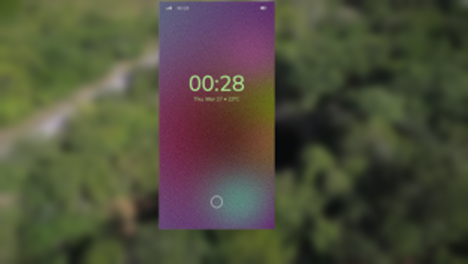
0:28
